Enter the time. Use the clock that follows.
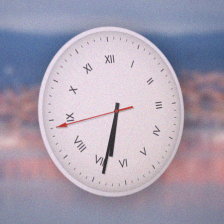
6:33:44
